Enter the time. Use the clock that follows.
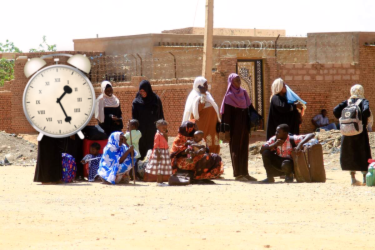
1:26
